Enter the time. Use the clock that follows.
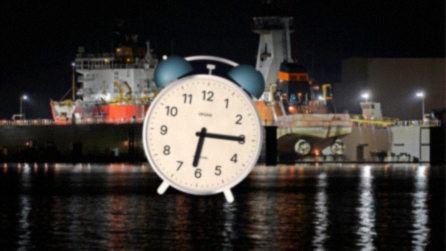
6:15
